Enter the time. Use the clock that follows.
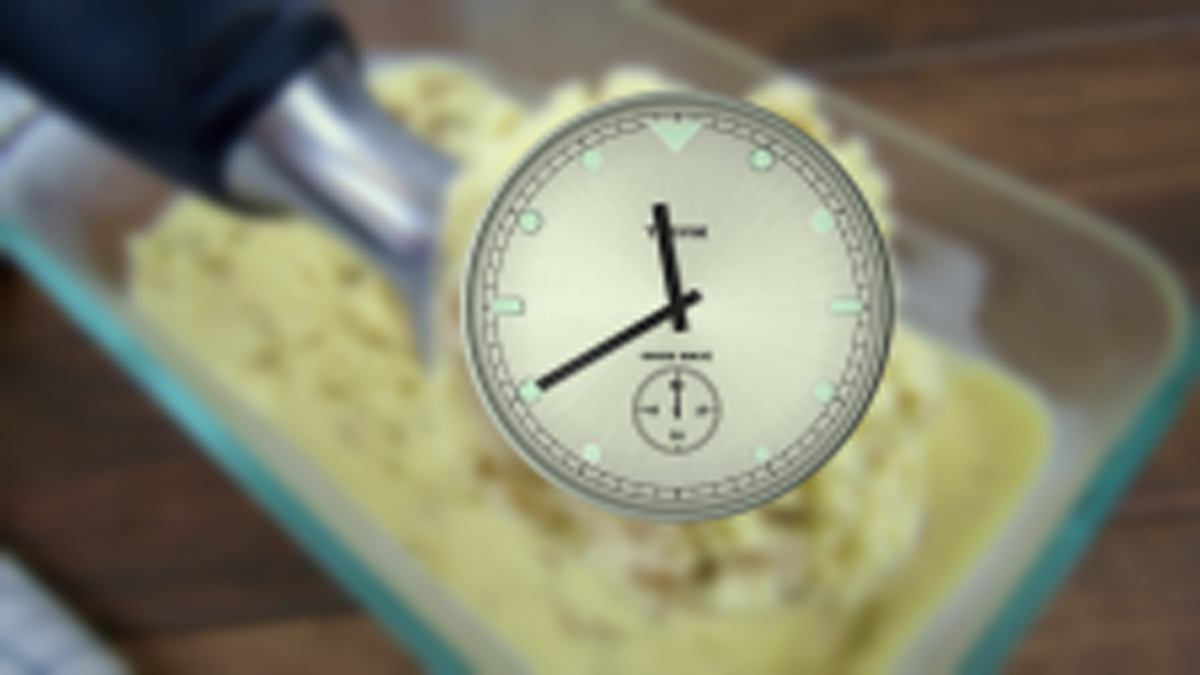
11:40
